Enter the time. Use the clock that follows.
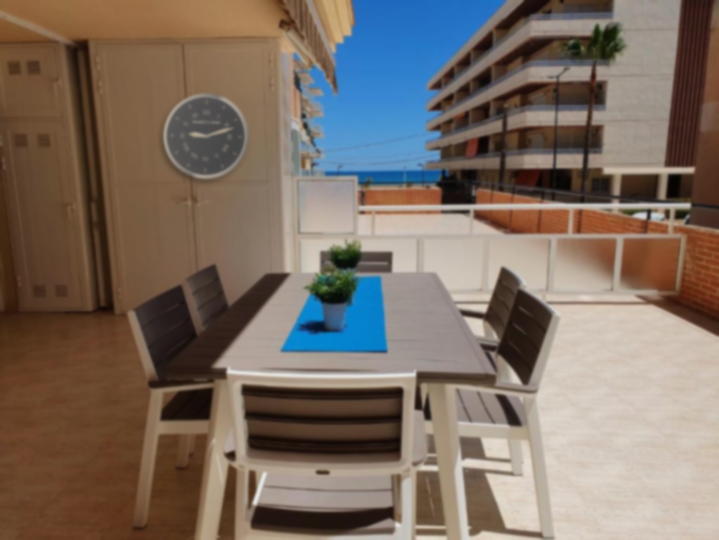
9:12
